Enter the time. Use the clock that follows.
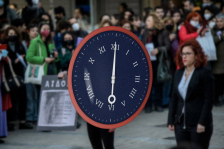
6:00
